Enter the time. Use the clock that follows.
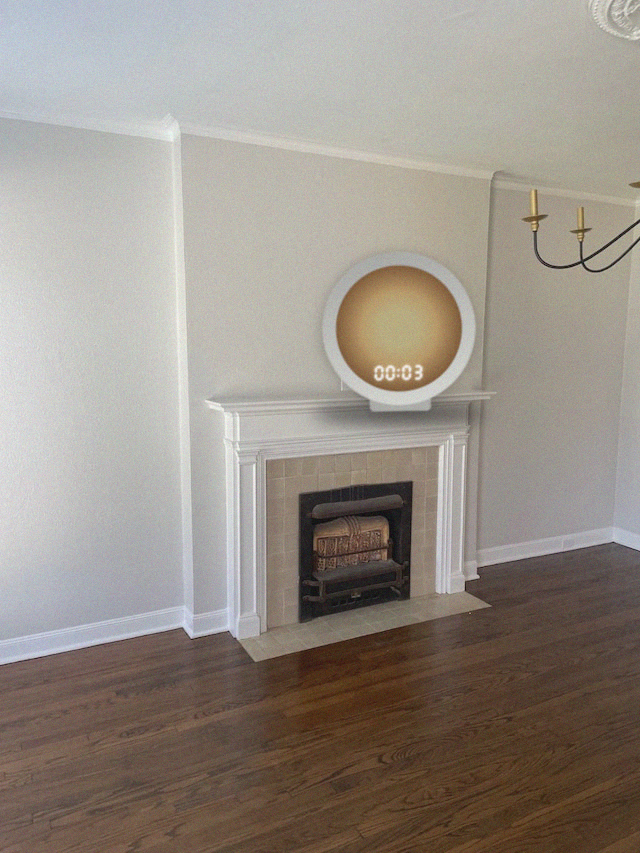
0:03
